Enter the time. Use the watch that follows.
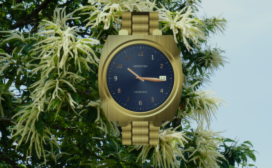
10:16
